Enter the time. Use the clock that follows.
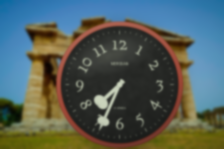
7:34
